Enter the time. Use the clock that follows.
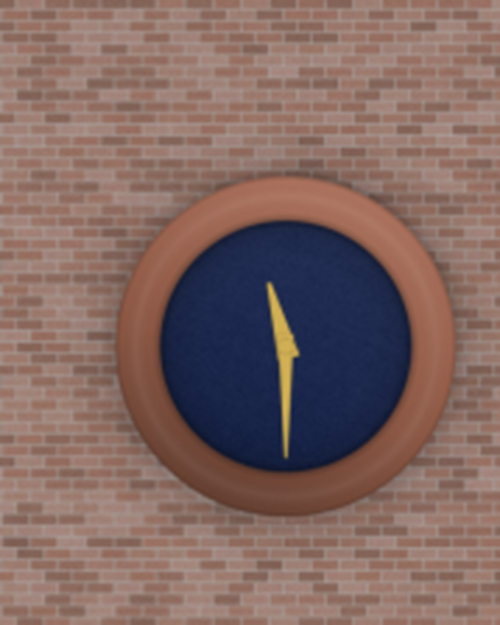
11:30
